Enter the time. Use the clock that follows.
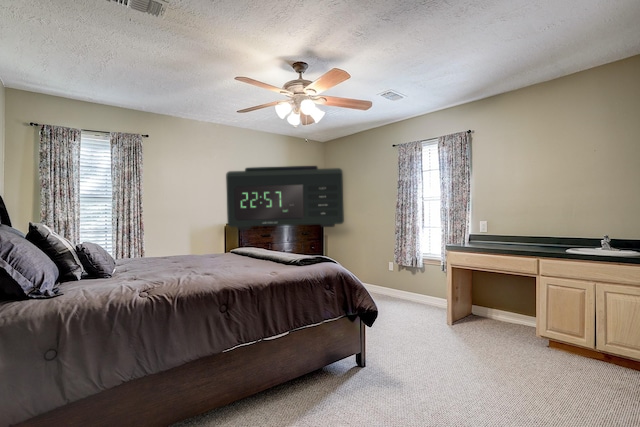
22:57
